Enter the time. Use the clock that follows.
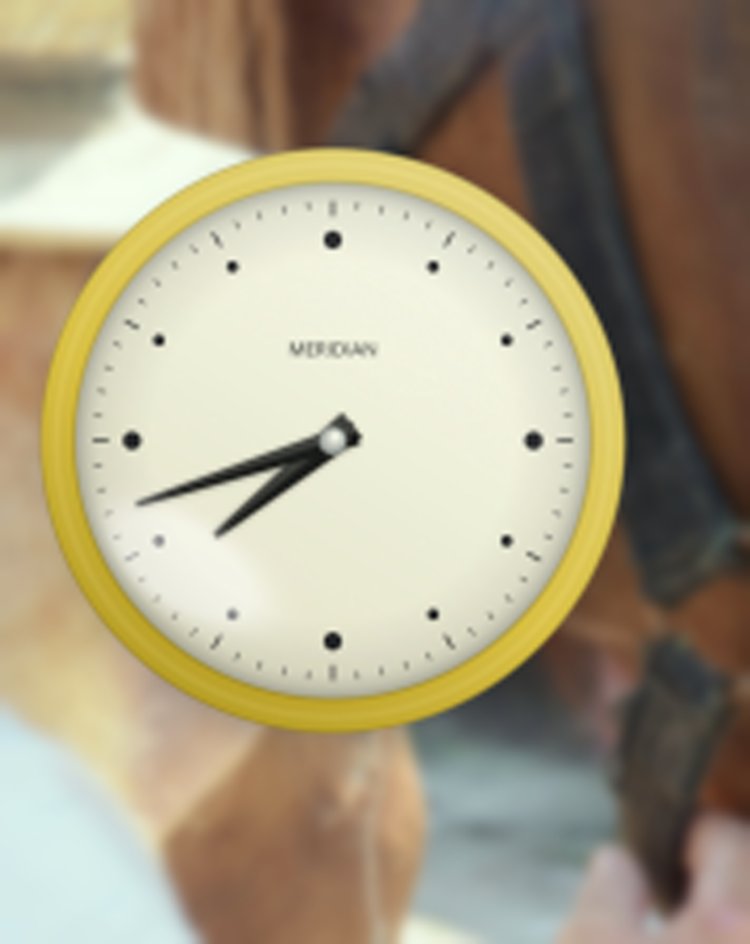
7:42
